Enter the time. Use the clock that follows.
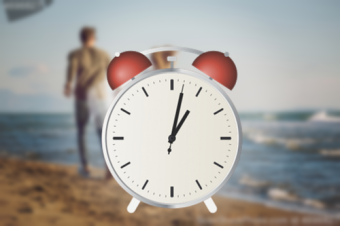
1:02:02
